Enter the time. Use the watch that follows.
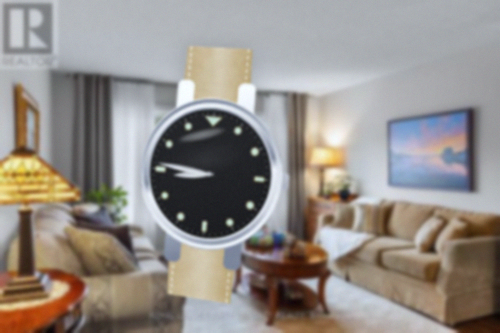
8:46
